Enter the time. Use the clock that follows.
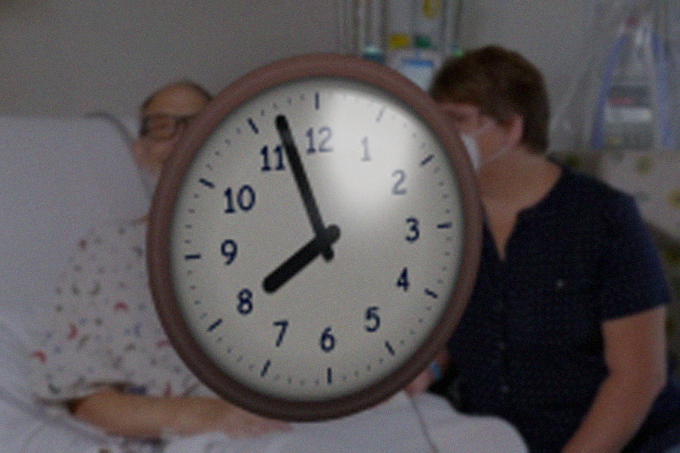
7:57
